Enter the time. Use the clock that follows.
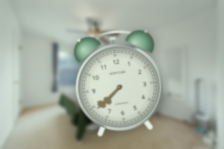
7:39
